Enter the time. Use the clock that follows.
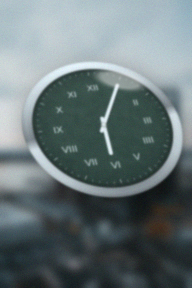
6:05
